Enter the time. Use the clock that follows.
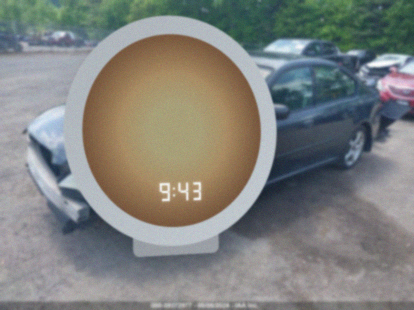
9:43
